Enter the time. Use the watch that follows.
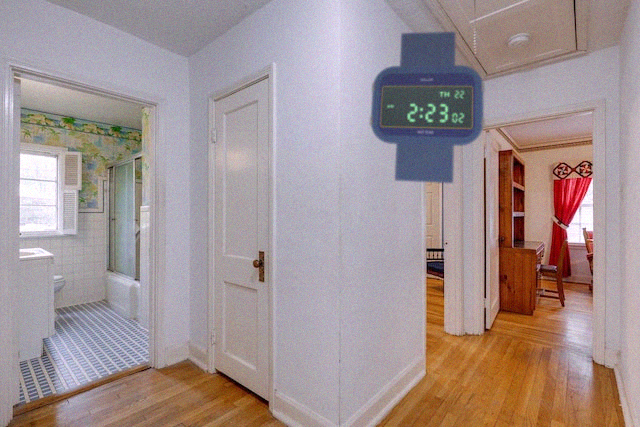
2:23
